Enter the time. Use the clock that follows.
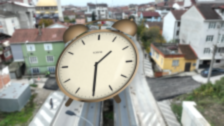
1:30
